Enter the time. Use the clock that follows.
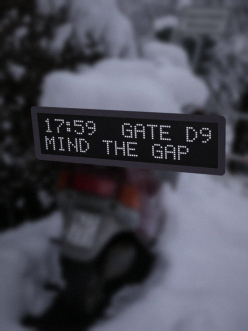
17:59
